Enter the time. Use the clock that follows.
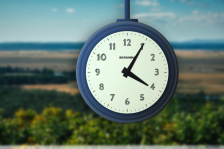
4:05
